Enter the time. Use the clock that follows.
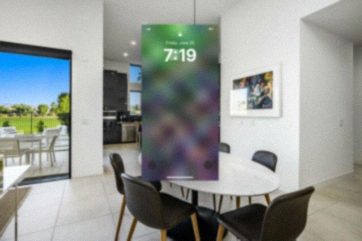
7:19
